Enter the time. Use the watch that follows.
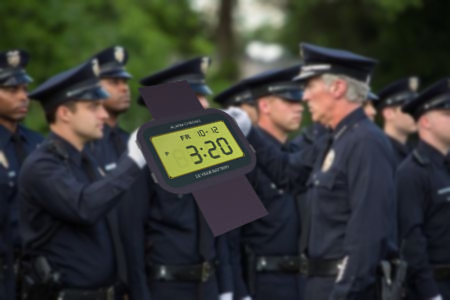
3:20
